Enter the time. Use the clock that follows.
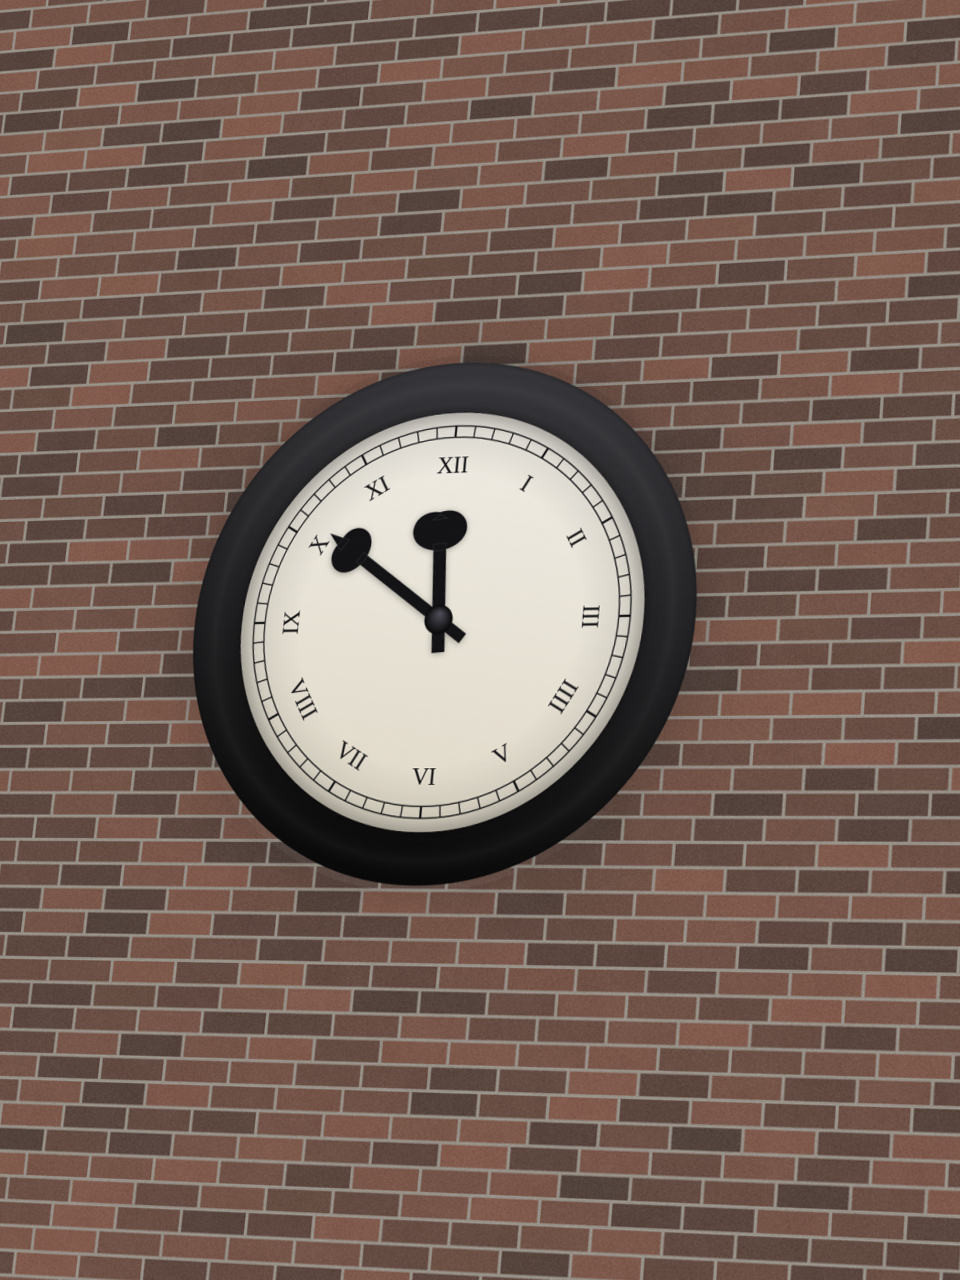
11:51
